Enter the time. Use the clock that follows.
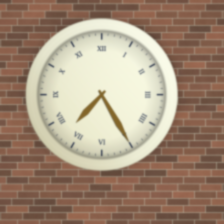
7:25
